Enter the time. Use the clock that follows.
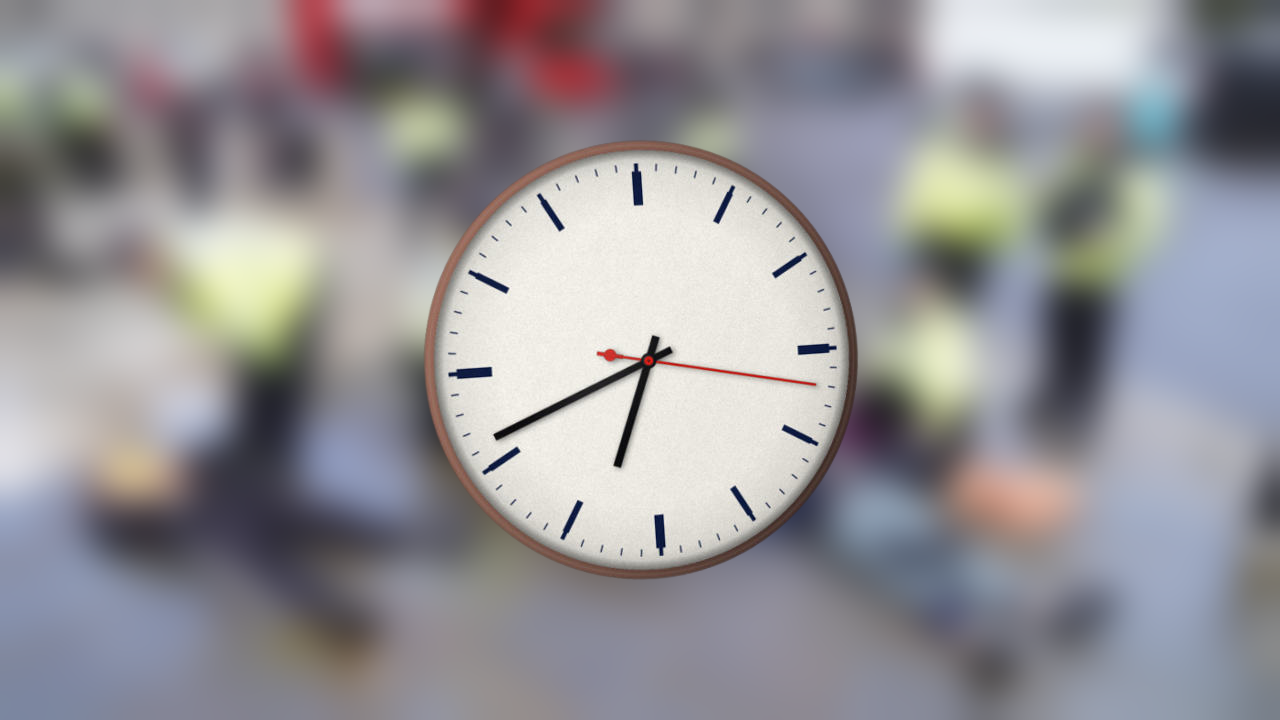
6:41:17
